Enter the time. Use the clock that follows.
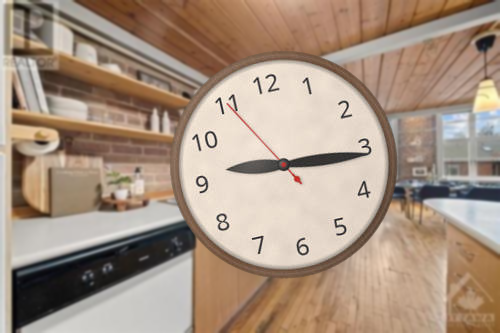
9:15:55
